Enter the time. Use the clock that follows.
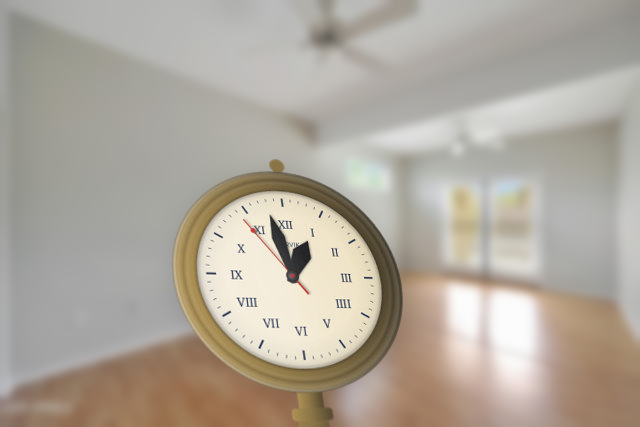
12:57:54
